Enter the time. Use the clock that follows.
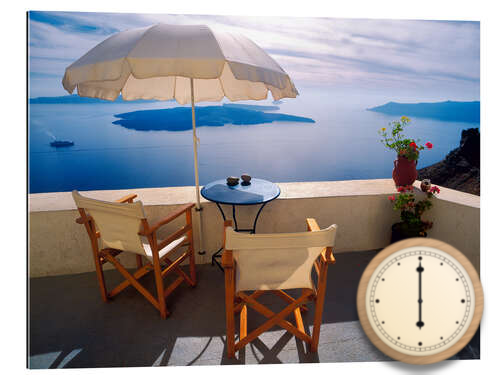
6:00
